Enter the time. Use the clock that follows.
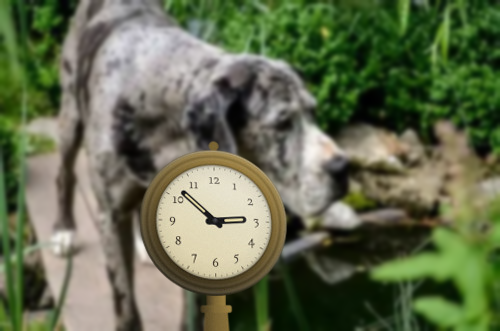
2:52
